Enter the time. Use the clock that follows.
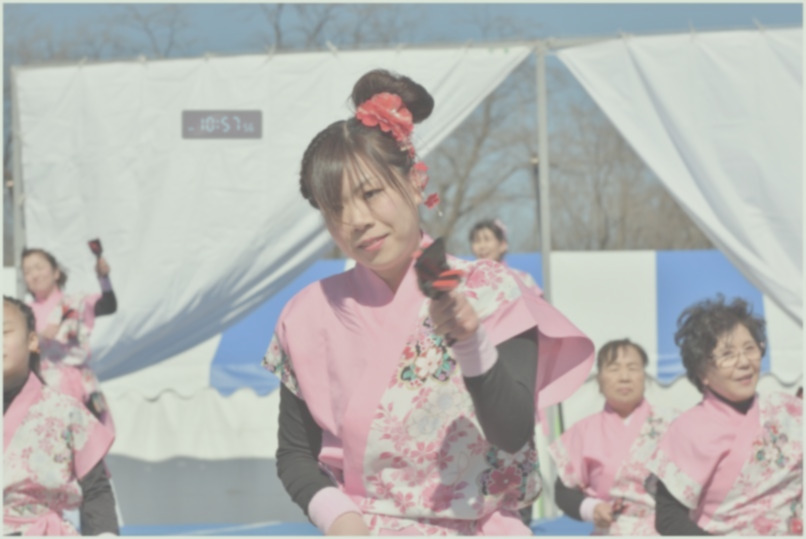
10:57
